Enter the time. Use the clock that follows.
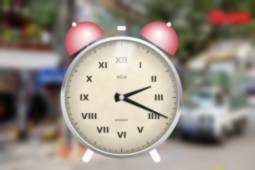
2:19
